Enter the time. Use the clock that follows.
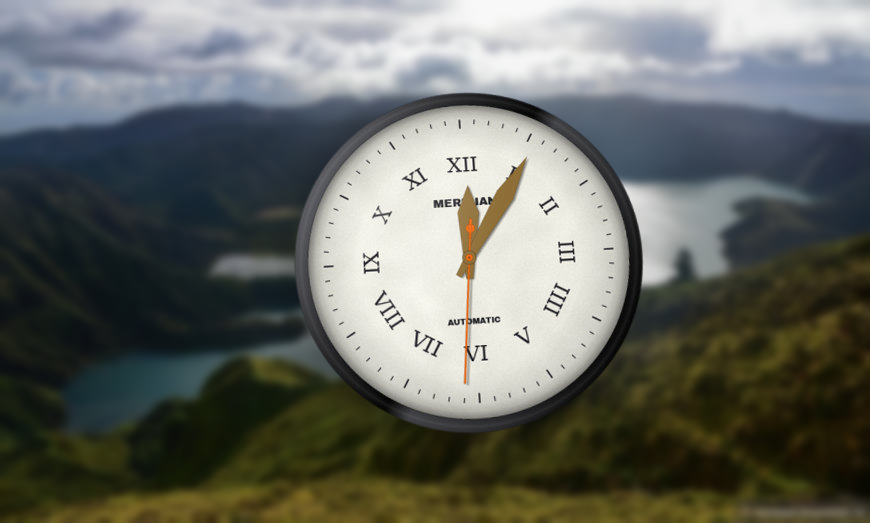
12:05:31
